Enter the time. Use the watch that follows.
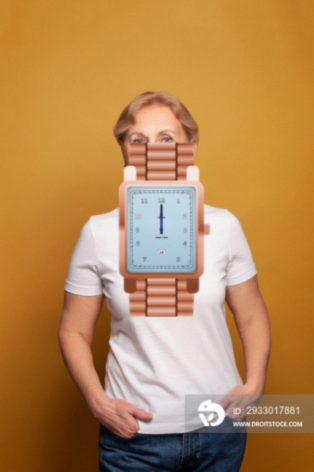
12:00
